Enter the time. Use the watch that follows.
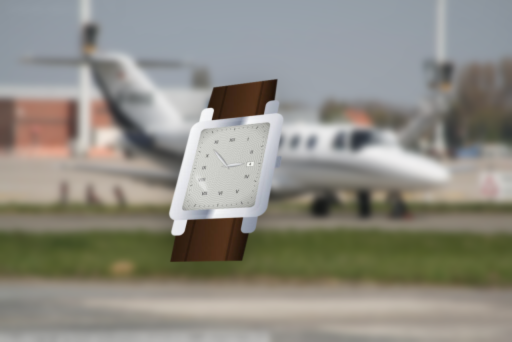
2:53
